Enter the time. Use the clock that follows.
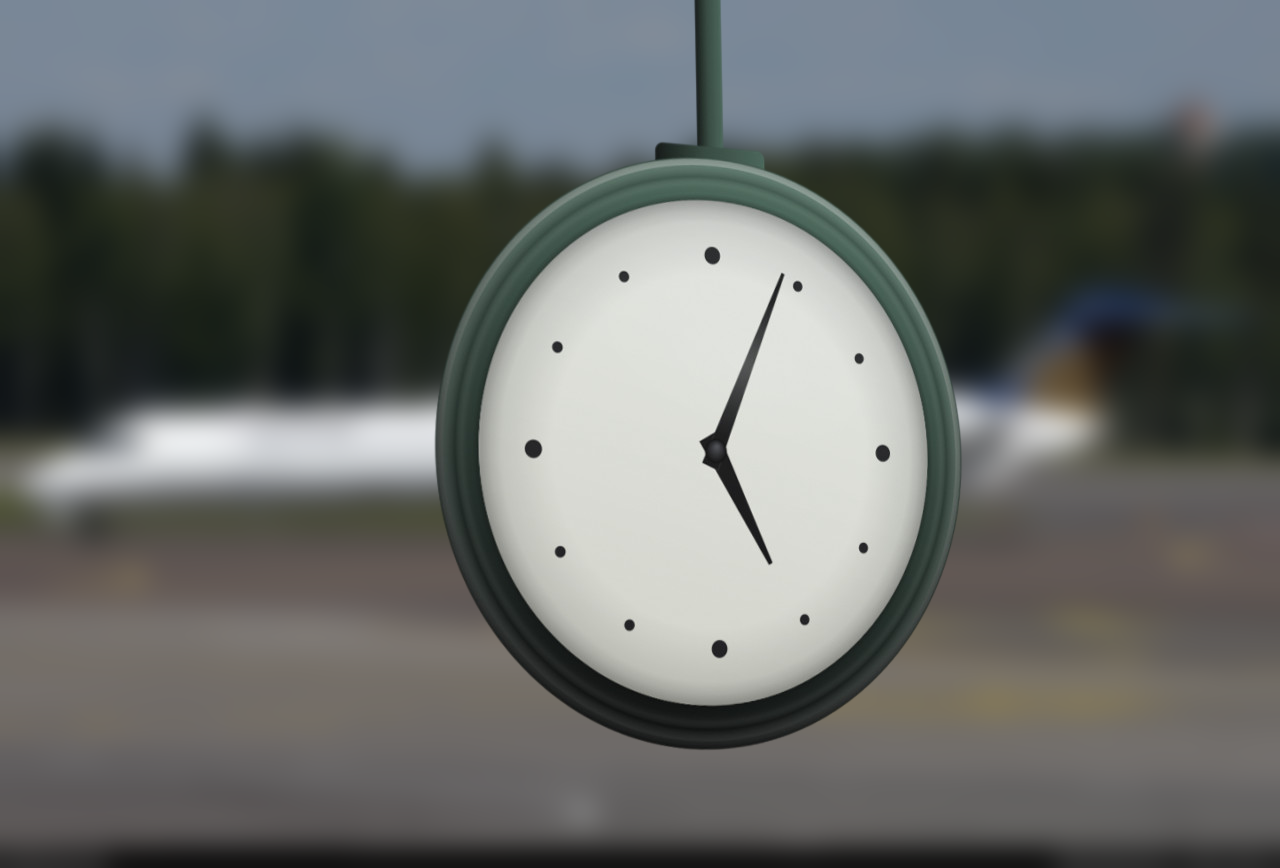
5:04
